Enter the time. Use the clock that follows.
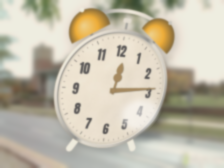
12:14
